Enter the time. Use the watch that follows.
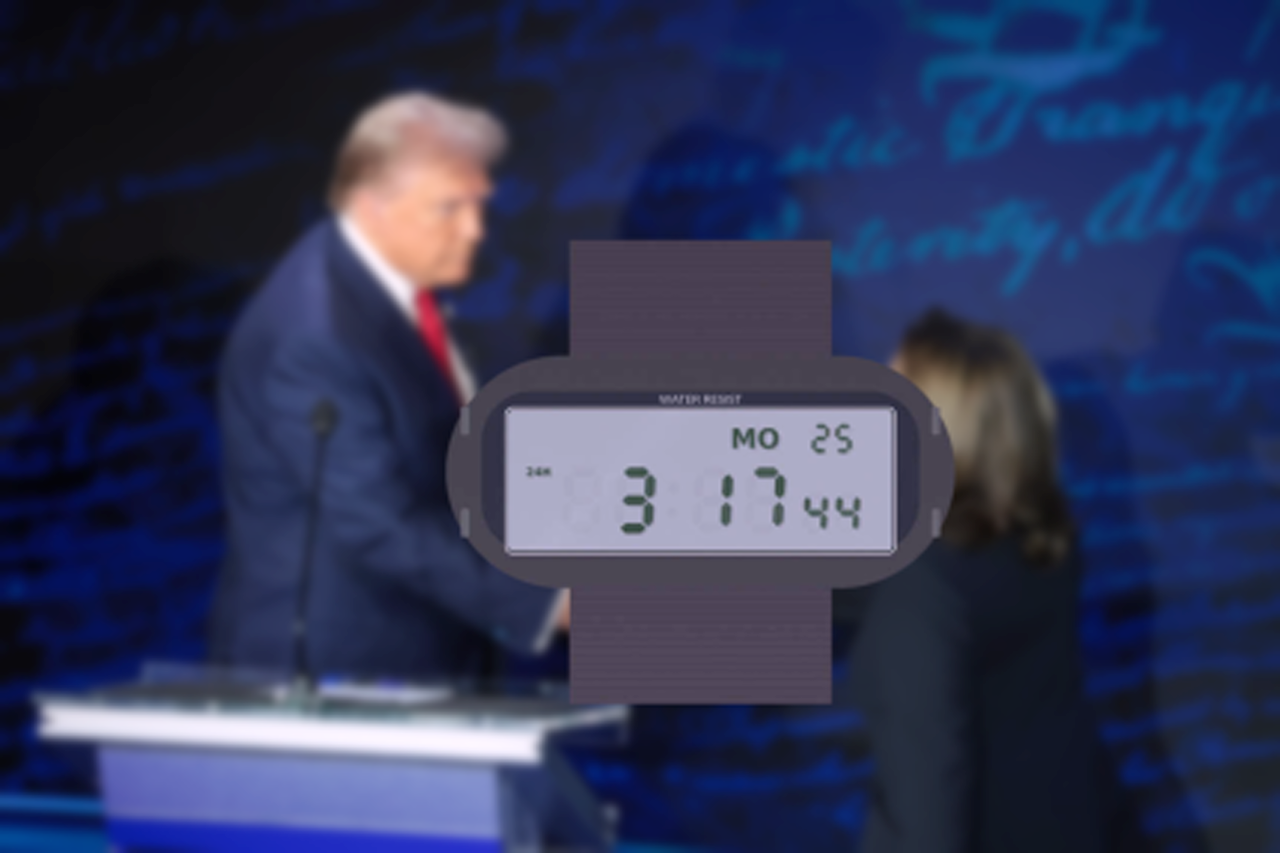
3:17:44
